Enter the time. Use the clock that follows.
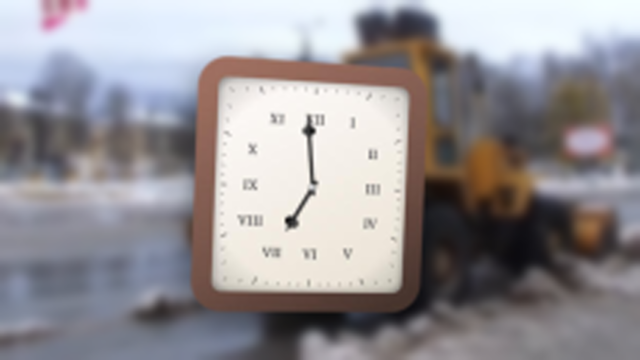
6:59
